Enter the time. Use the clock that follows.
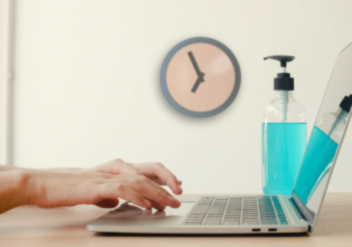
6:56
